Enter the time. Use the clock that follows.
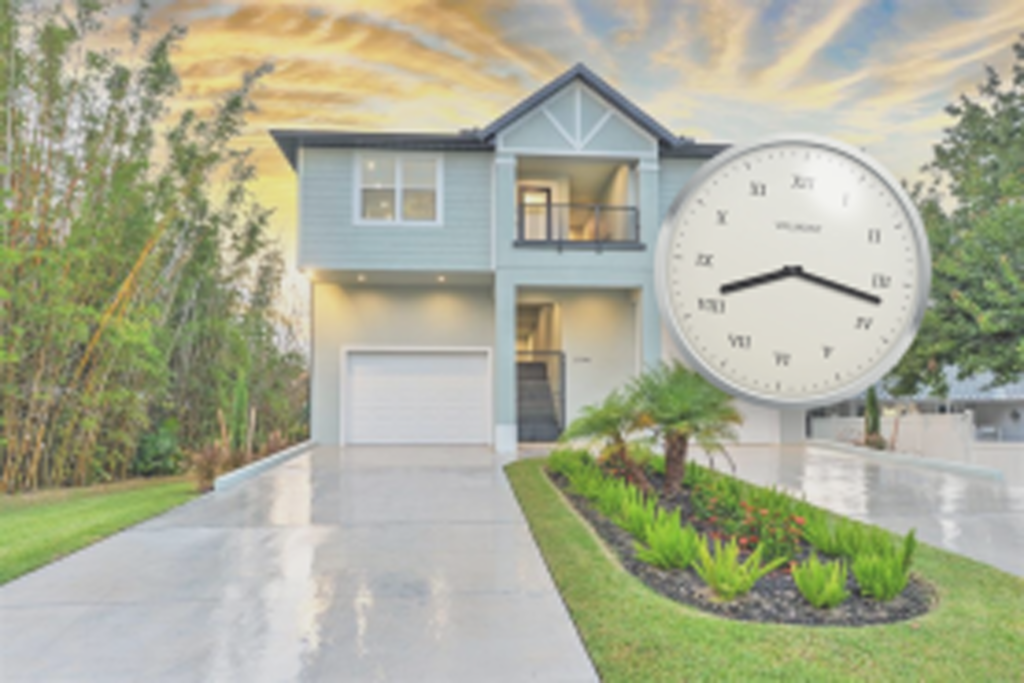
8:17
